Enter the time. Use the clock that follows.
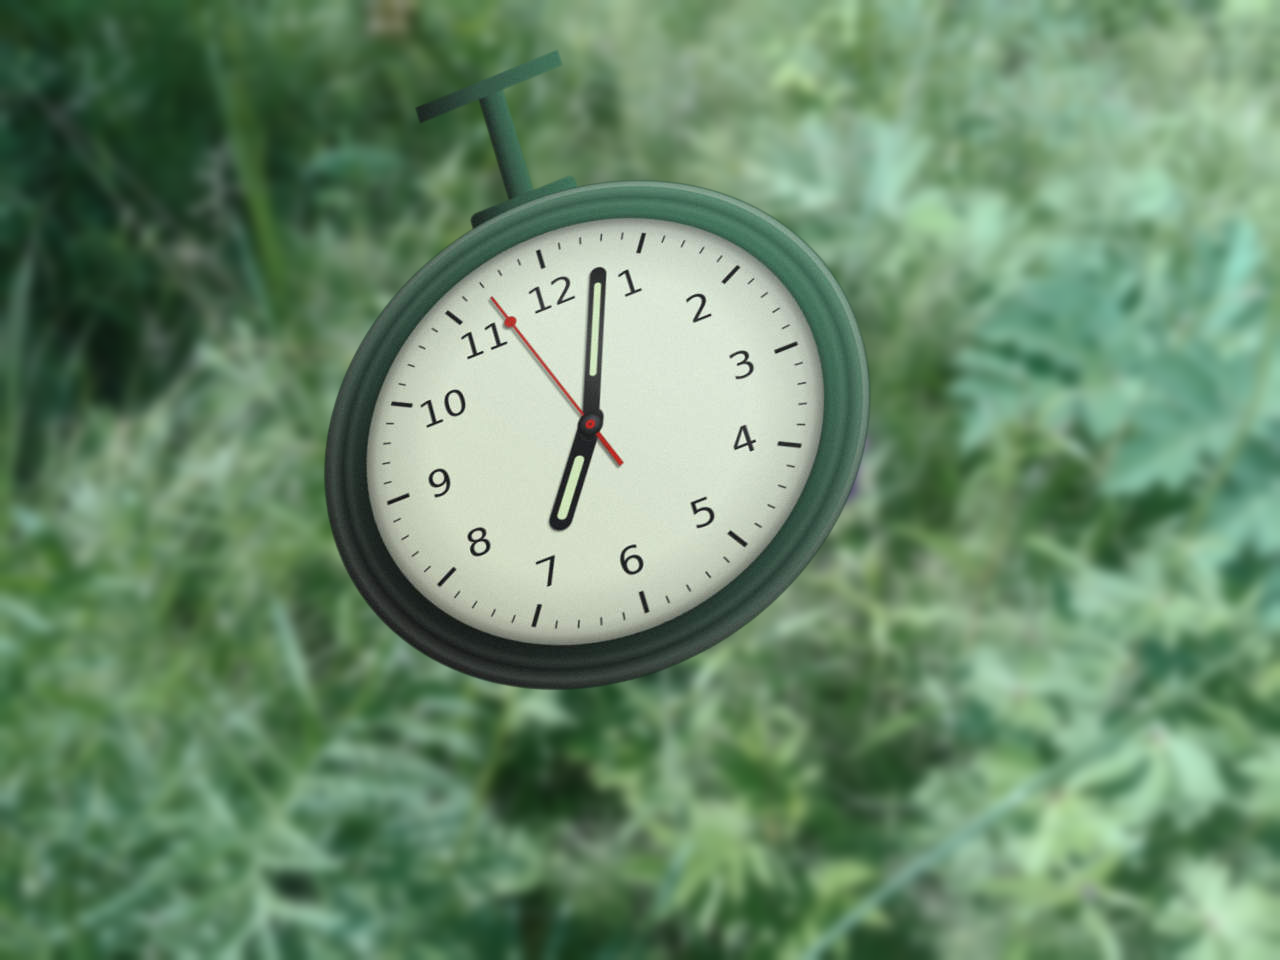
7:02:57
